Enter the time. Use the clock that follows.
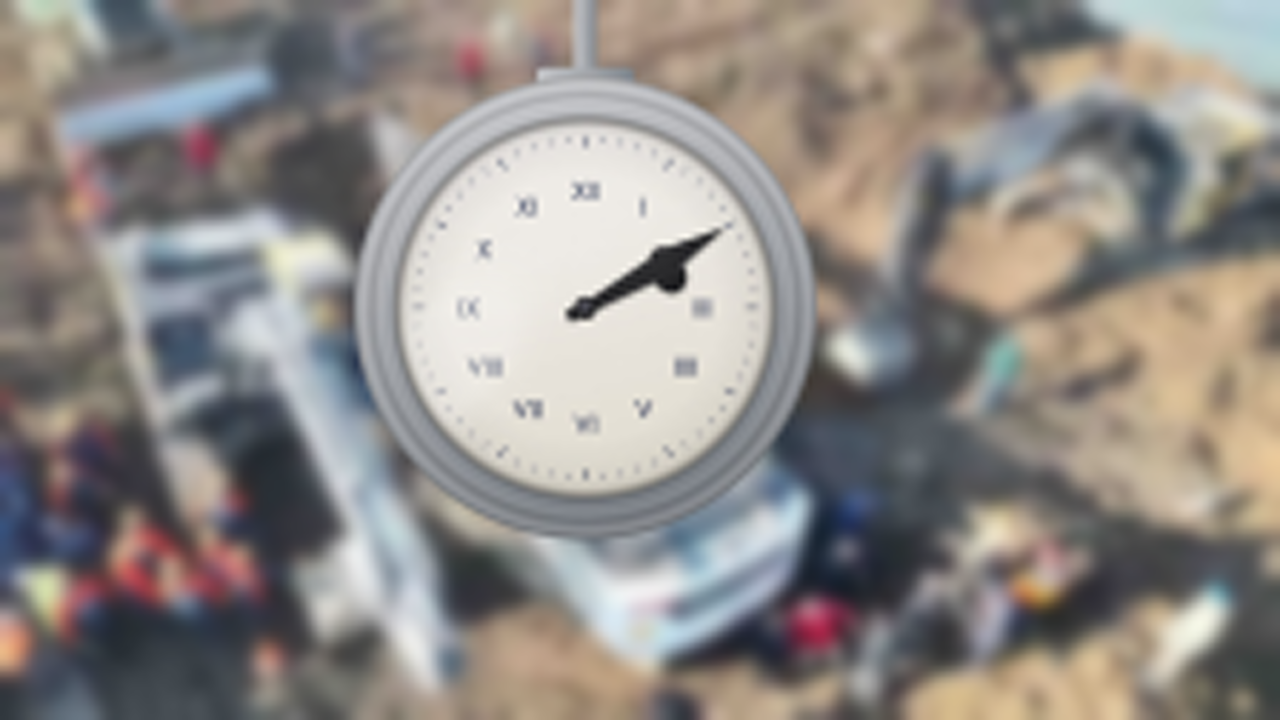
2:10
